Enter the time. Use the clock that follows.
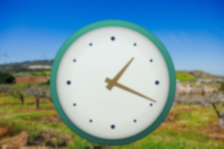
1:19
